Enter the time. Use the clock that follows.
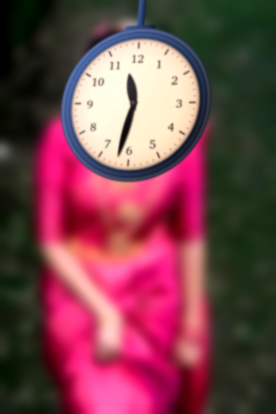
11:32
